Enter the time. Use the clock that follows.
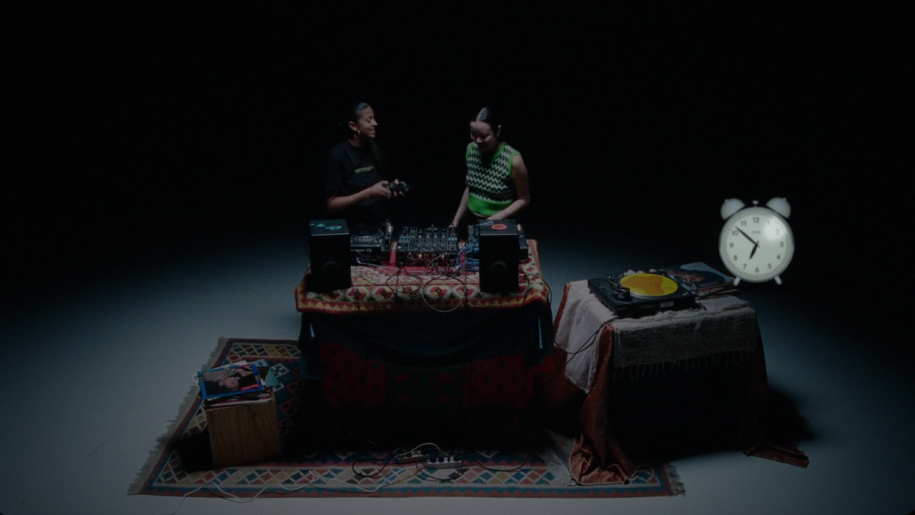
6:52
